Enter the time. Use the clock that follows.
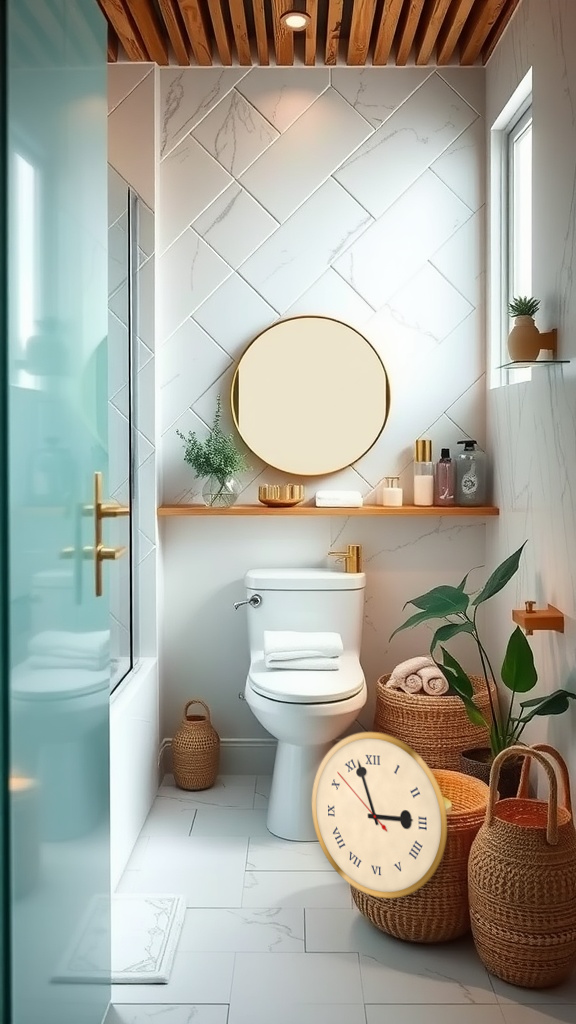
2:56:52
